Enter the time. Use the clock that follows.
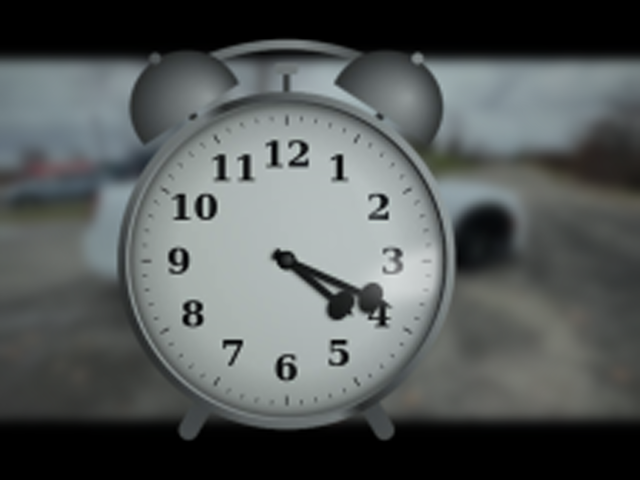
4:19
